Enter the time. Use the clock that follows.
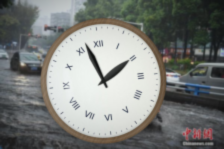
1:57
